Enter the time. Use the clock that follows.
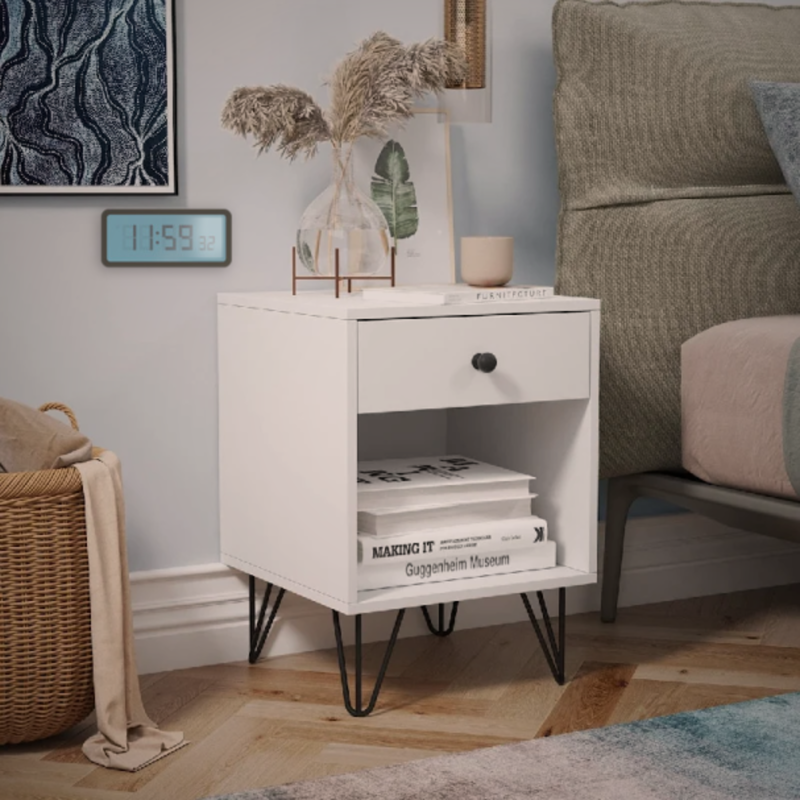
11:59:32
